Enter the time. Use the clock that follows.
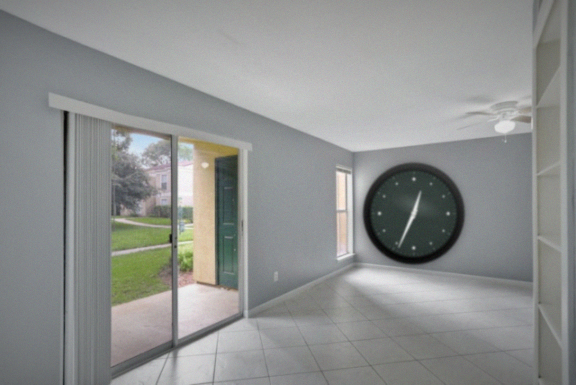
12:34
